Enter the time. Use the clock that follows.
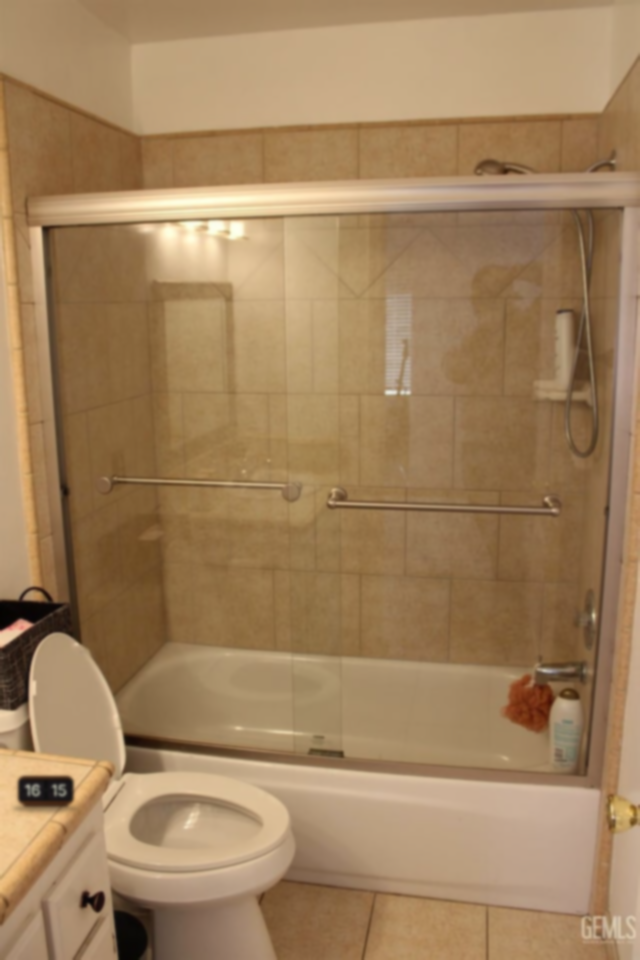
16:15
